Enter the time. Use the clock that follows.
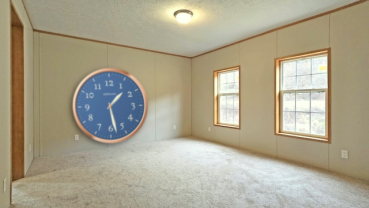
1:28
